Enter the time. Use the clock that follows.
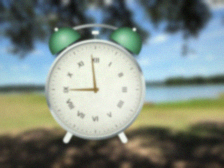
8:59
